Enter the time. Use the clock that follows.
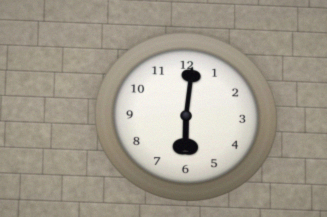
6:01
